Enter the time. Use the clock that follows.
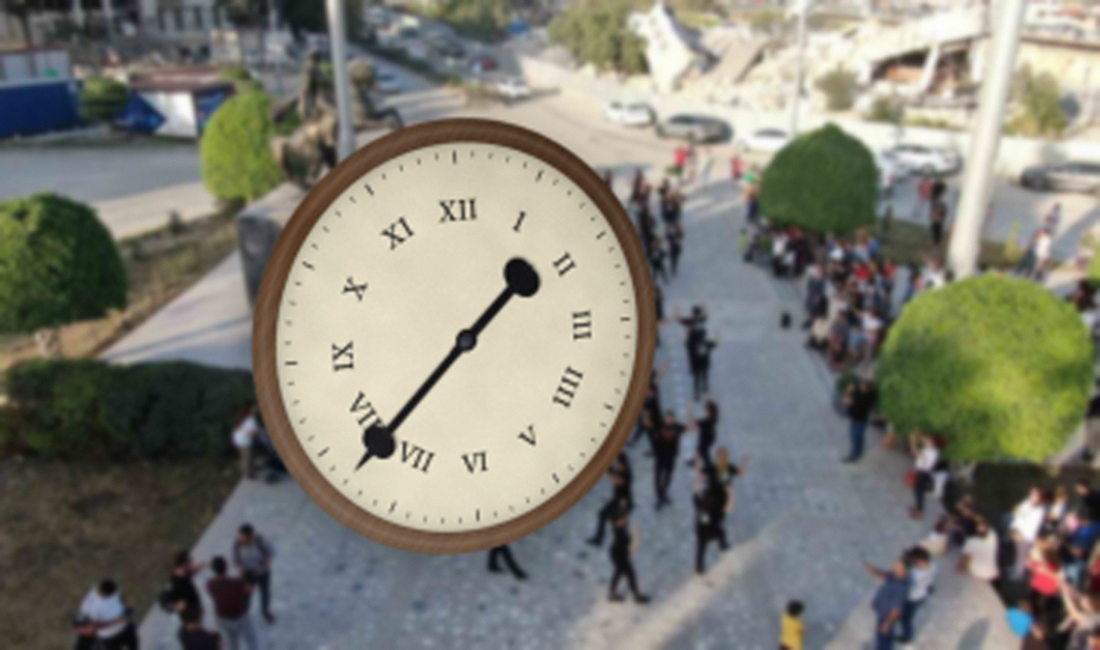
1:38
